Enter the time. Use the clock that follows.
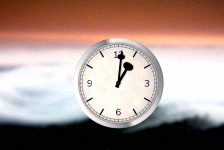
1:01
